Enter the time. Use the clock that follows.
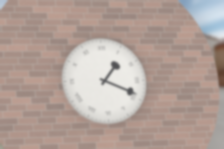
1:19
